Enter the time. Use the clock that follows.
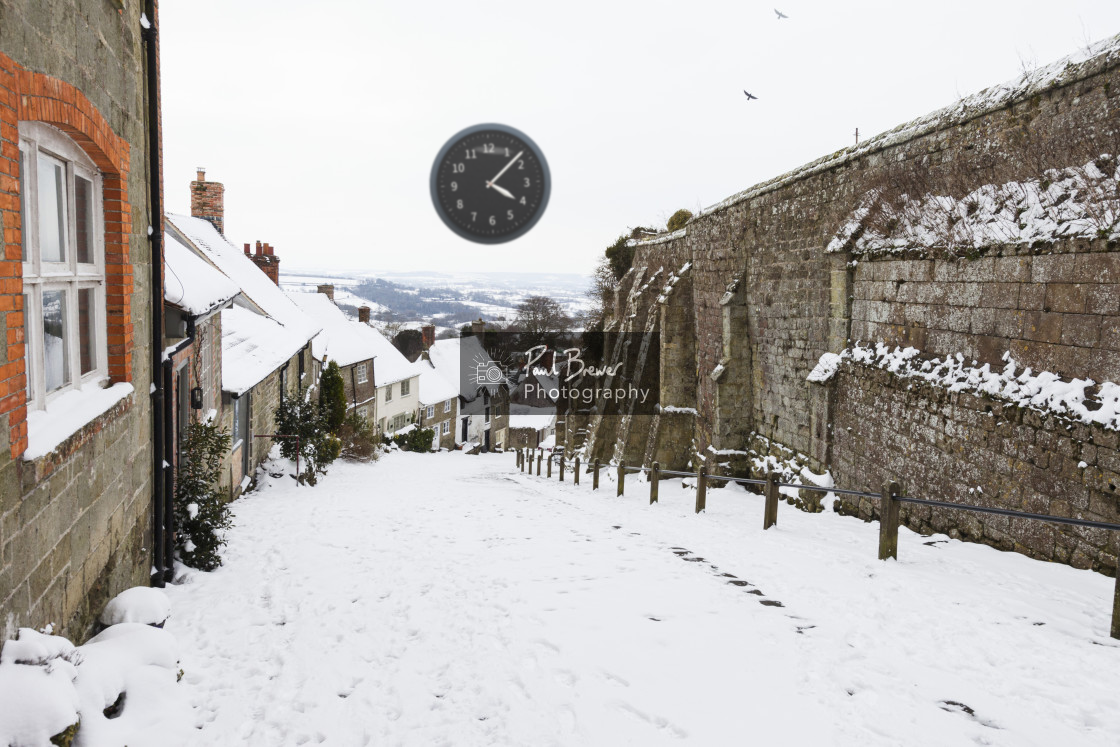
4:08
